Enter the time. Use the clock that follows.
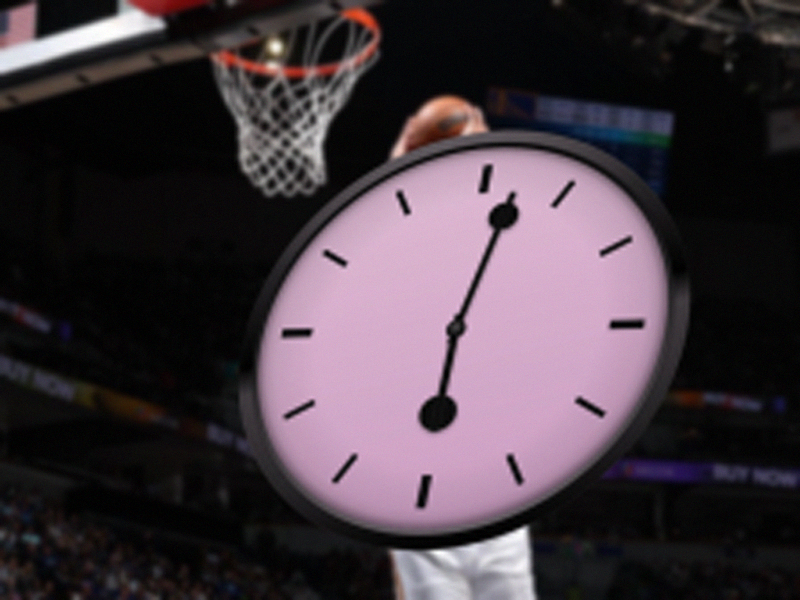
6:02
